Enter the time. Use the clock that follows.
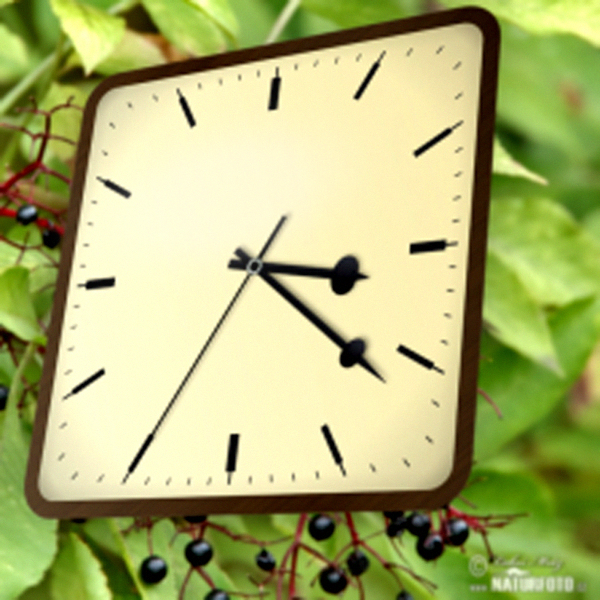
3:21:35
